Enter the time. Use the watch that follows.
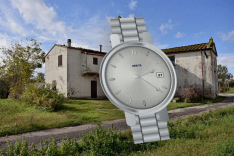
2:22
